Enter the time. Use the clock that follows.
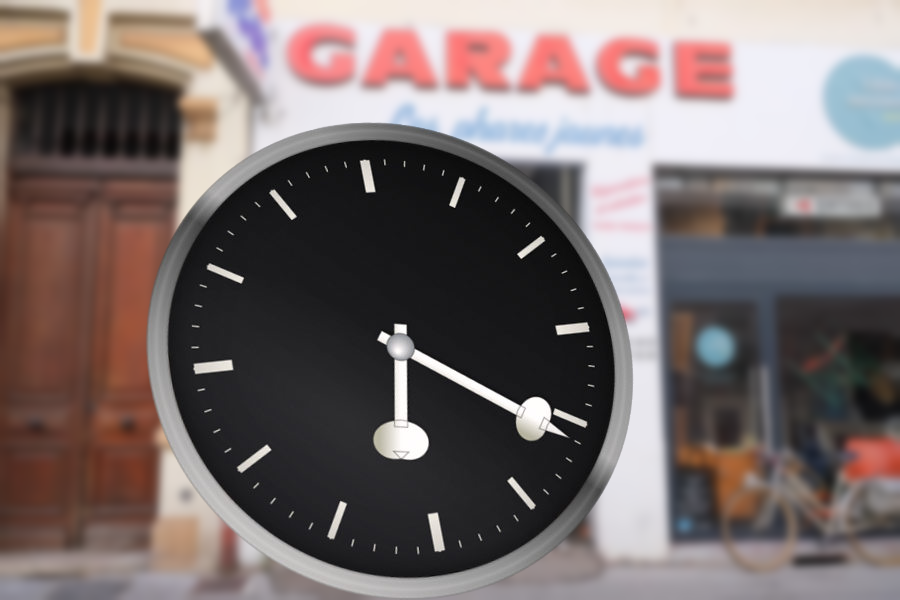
6:21
